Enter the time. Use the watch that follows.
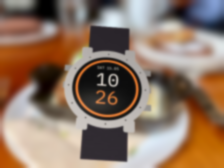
10:26
